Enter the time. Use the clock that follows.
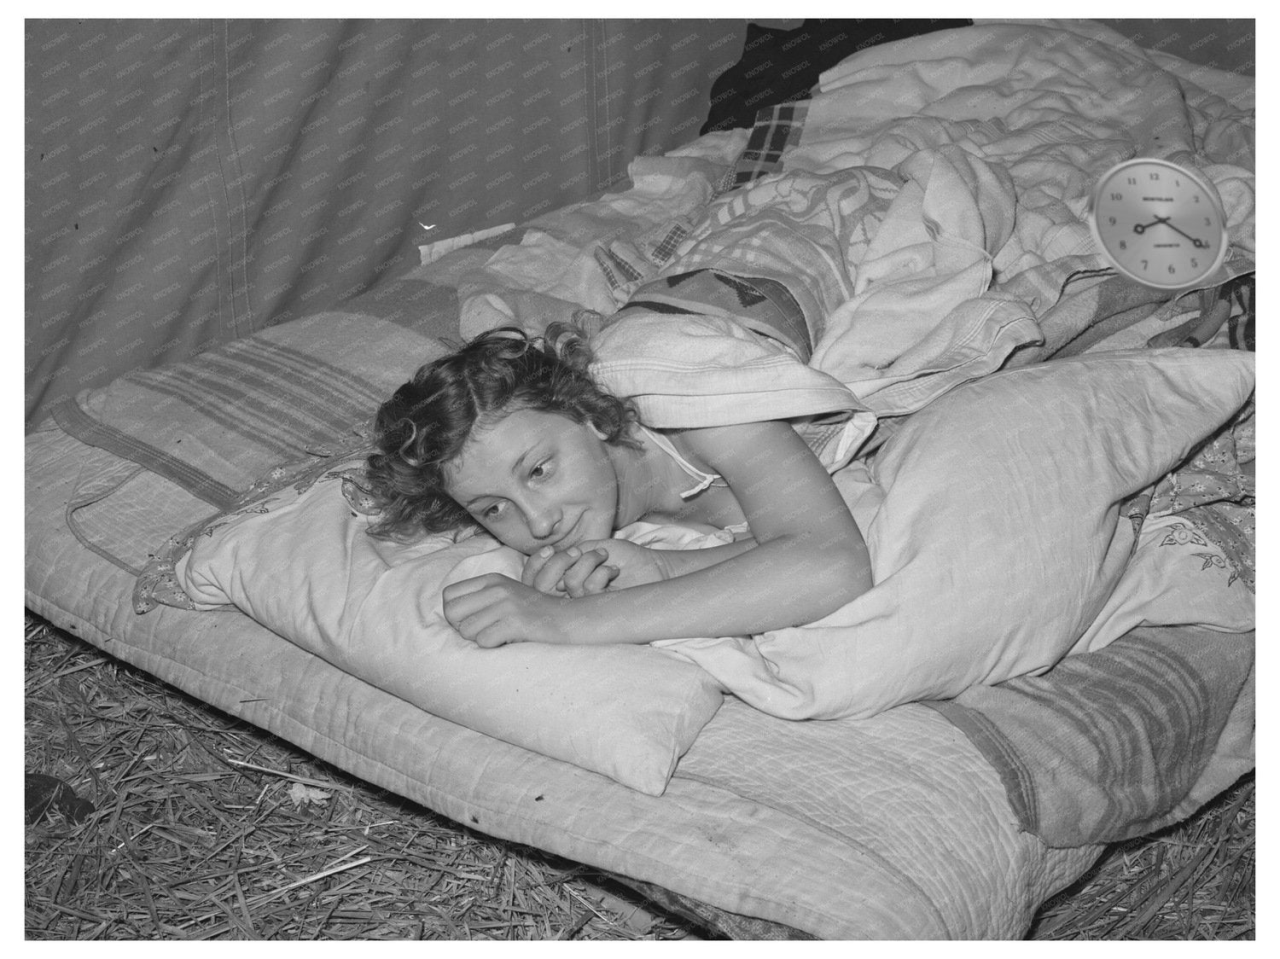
8:21
